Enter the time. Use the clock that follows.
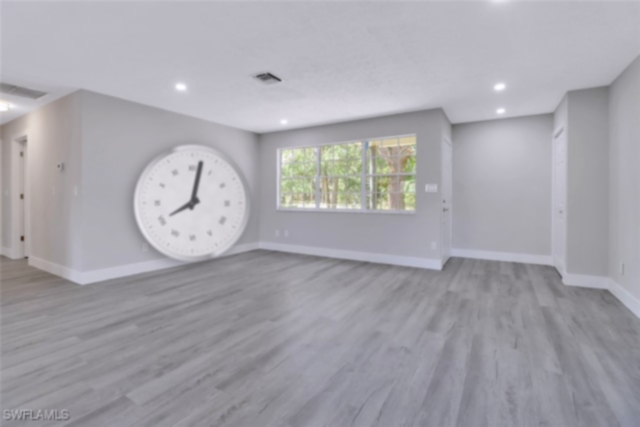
8:02
